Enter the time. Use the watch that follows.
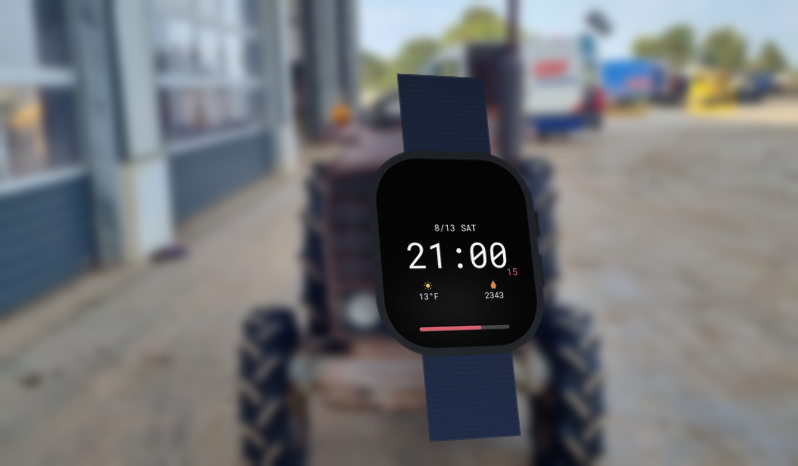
21:00:15
